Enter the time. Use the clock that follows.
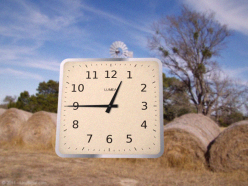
12:45
